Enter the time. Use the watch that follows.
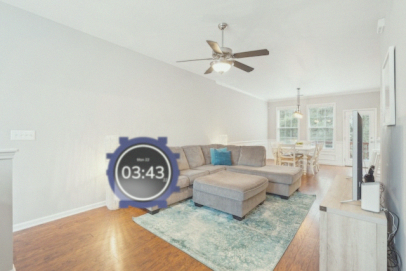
3:43
